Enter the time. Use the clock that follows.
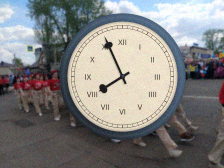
7:56
